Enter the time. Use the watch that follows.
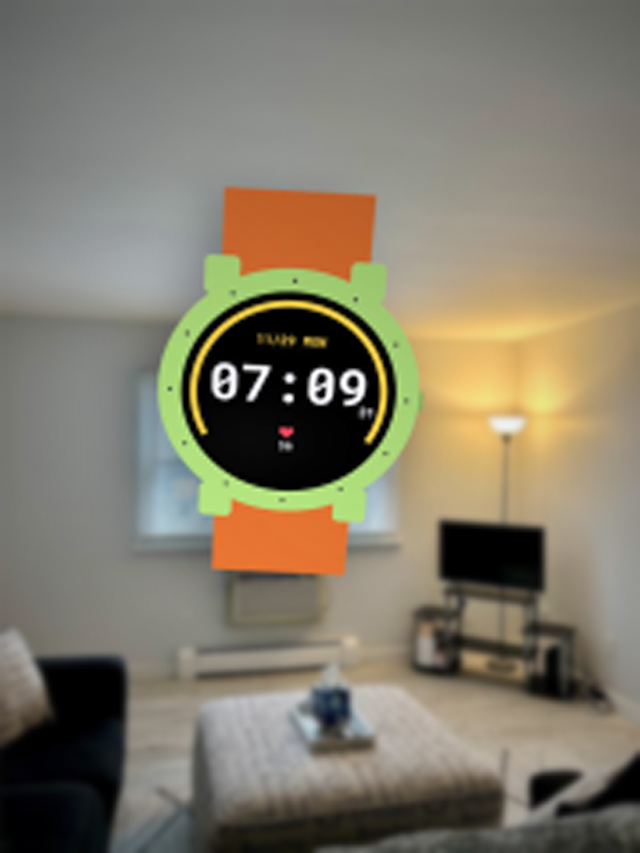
7:09
